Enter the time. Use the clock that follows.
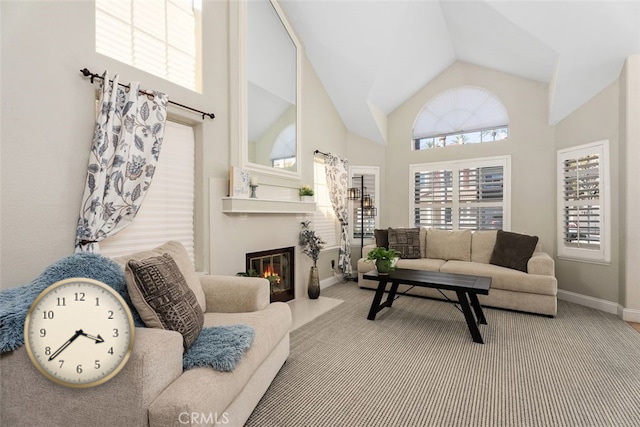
3:38
